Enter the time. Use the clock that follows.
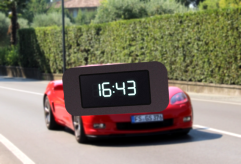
16:43
